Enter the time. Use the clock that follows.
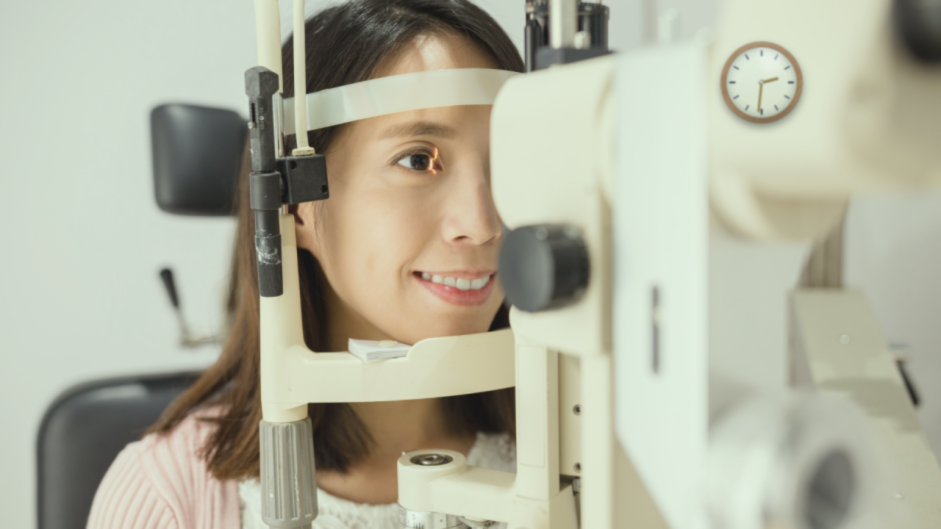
2:31
